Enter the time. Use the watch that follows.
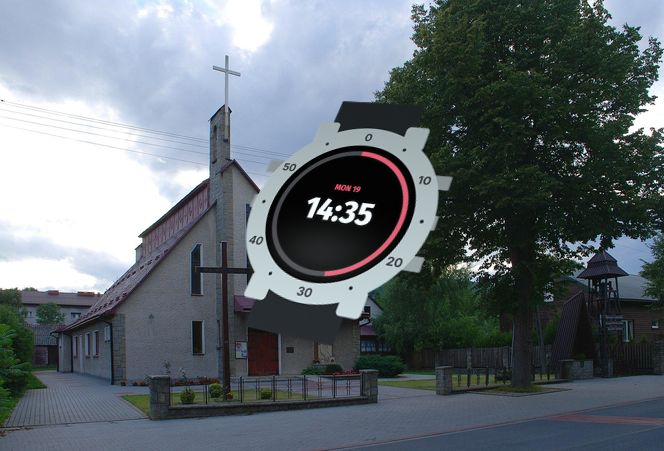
14:35
